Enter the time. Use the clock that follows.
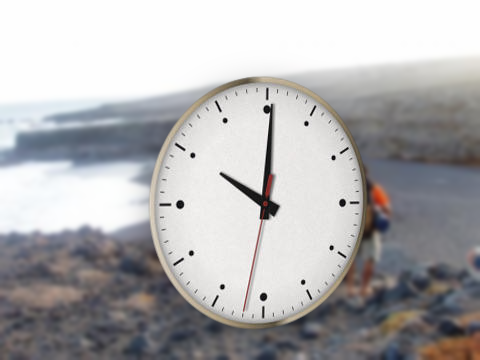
10:00:32
